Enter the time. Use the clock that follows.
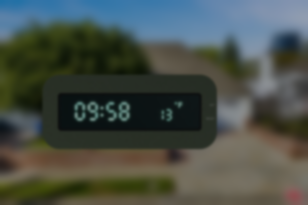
9:58
